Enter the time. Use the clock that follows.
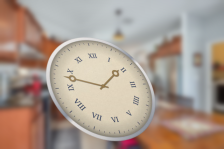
1:48
